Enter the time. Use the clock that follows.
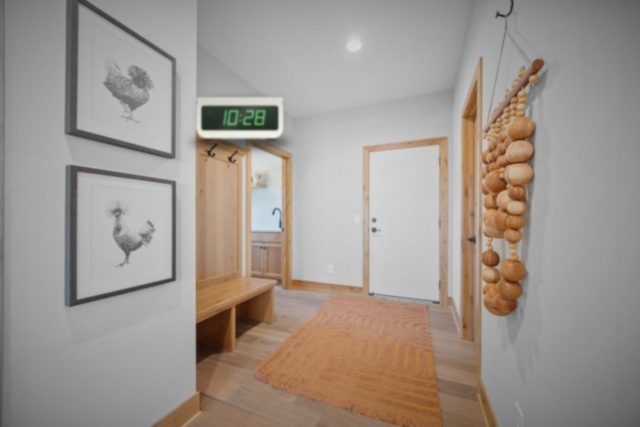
10:28
